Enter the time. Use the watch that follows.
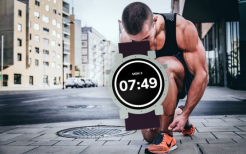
7:49
